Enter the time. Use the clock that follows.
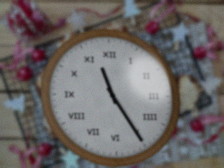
11:25
